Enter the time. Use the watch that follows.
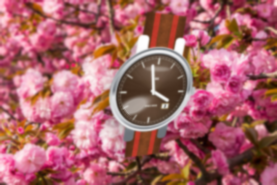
3:58
